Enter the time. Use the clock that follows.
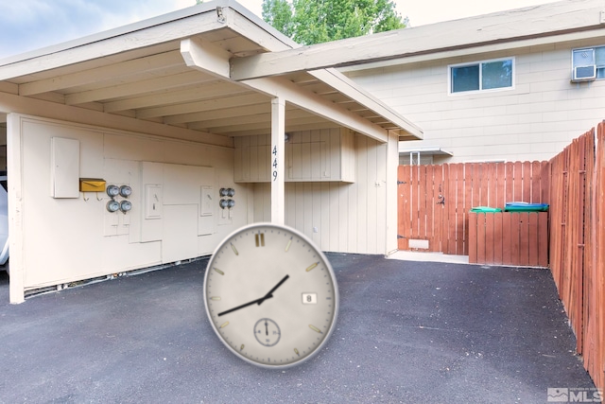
1:42
